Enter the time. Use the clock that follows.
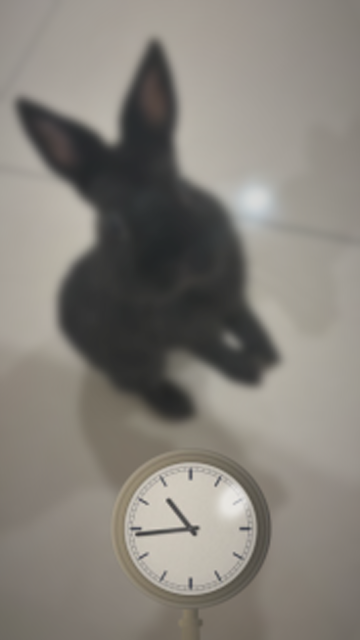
10:44
